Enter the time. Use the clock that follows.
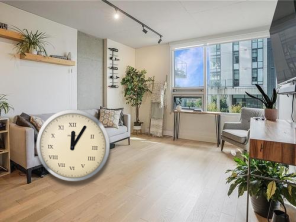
12:05
